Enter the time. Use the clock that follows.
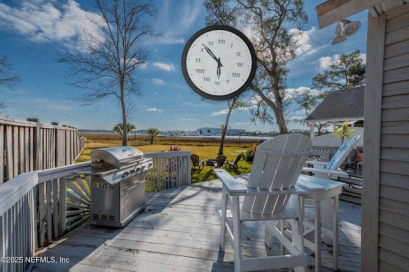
5:52
